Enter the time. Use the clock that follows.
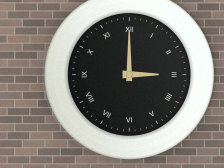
3:00
